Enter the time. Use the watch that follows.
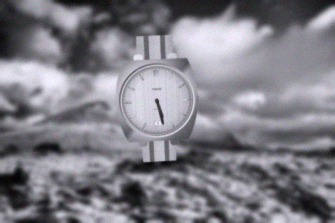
5:28
